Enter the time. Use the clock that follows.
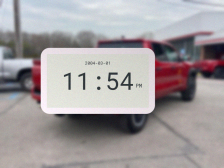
11:54
